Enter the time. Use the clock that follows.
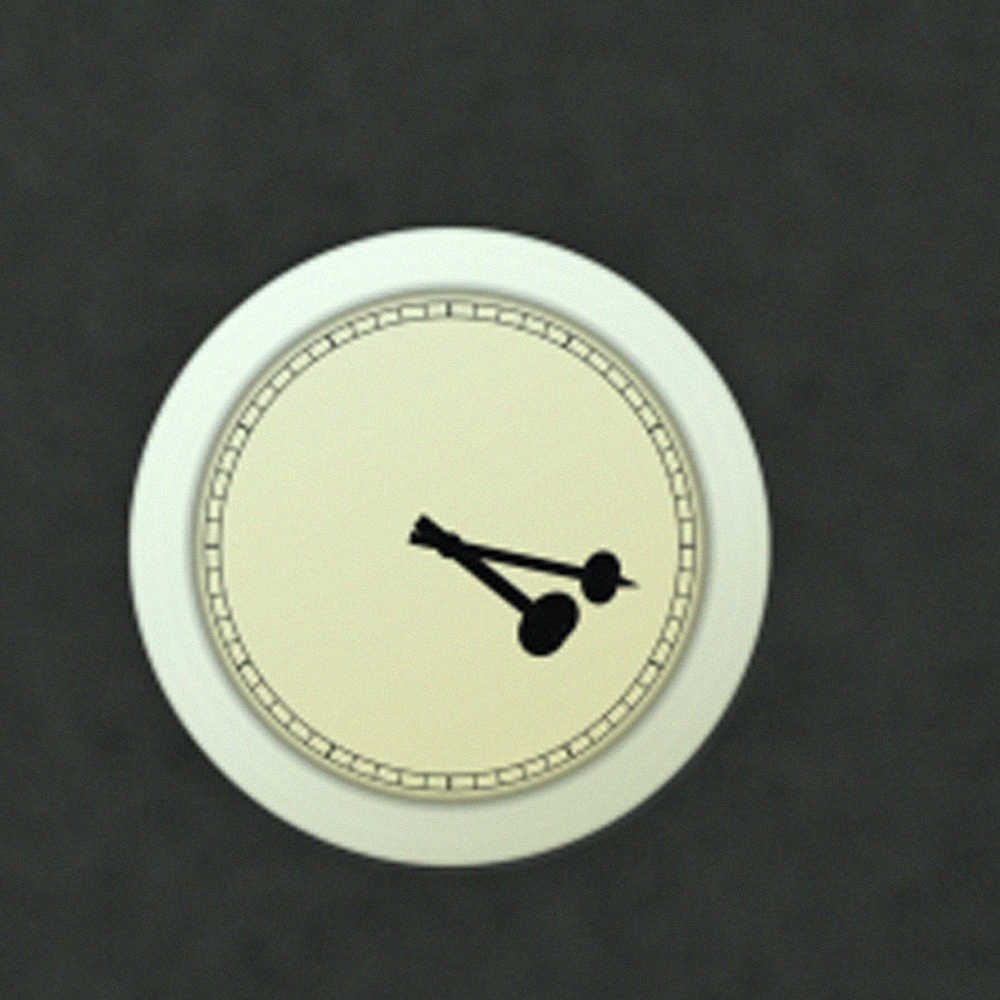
4:17
